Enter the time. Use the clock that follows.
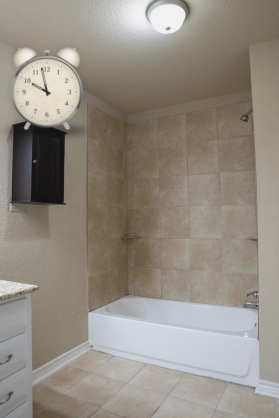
9:58
